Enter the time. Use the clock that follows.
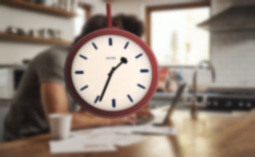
1:34
